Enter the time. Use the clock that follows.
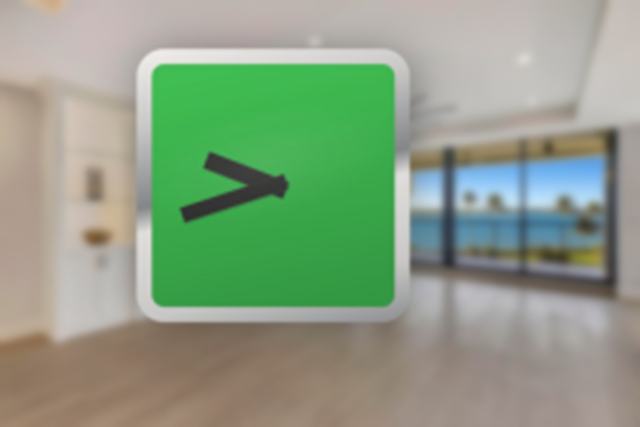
9:42
